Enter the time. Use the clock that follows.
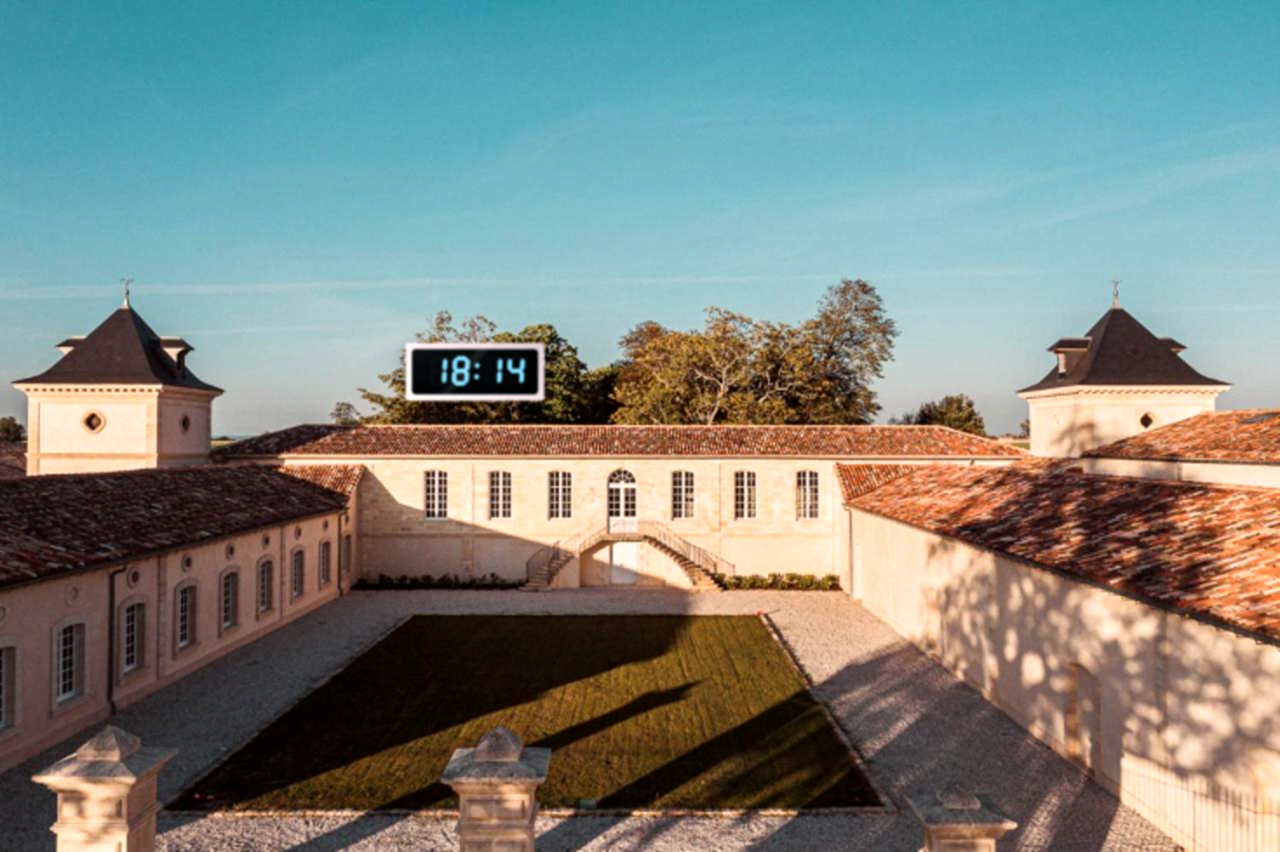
18:14
